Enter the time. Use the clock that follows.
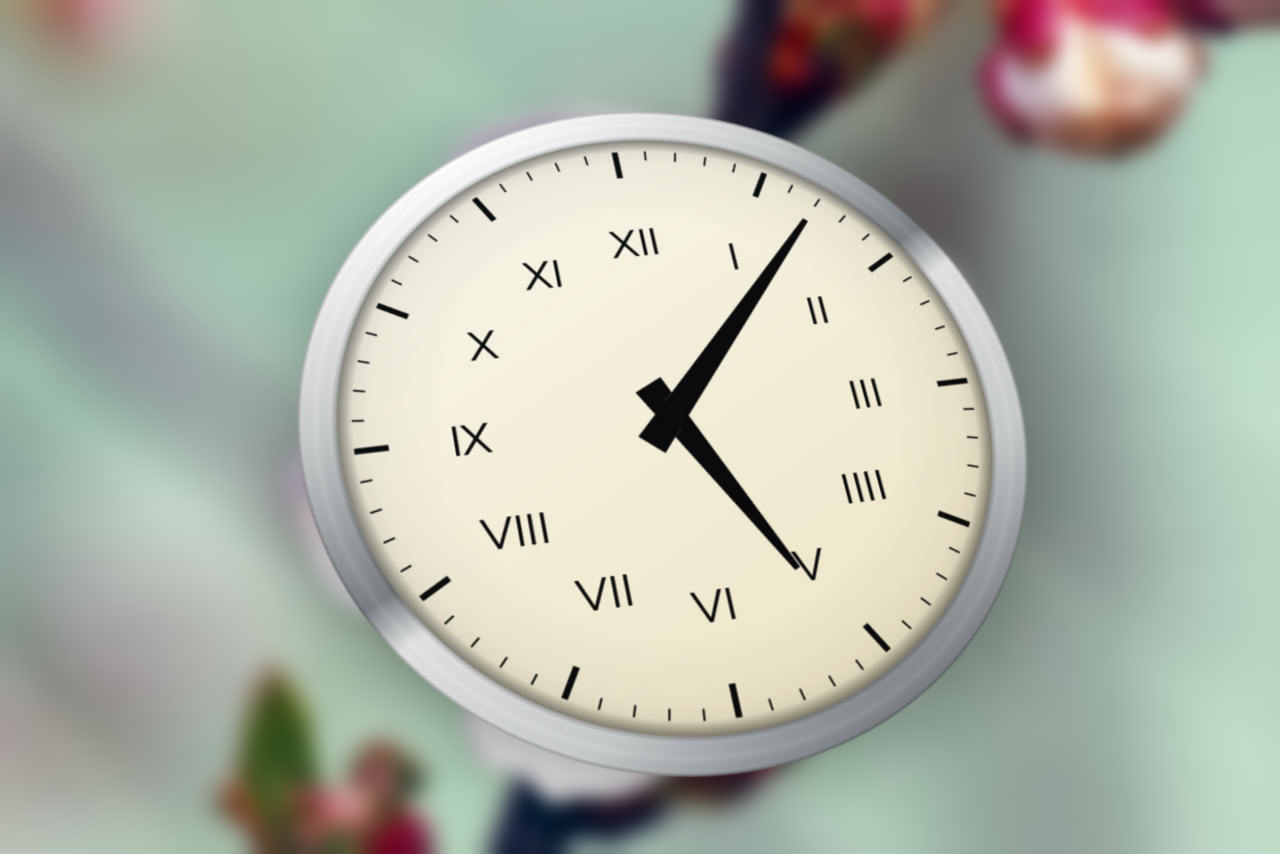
5:07
